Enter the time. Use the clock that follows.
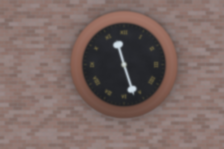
11:27
